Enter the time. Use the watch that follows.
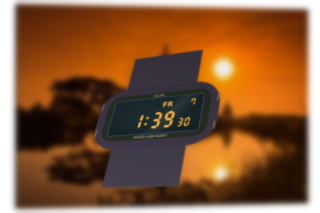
1:39
